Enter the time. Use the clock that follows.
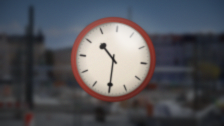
10:30
